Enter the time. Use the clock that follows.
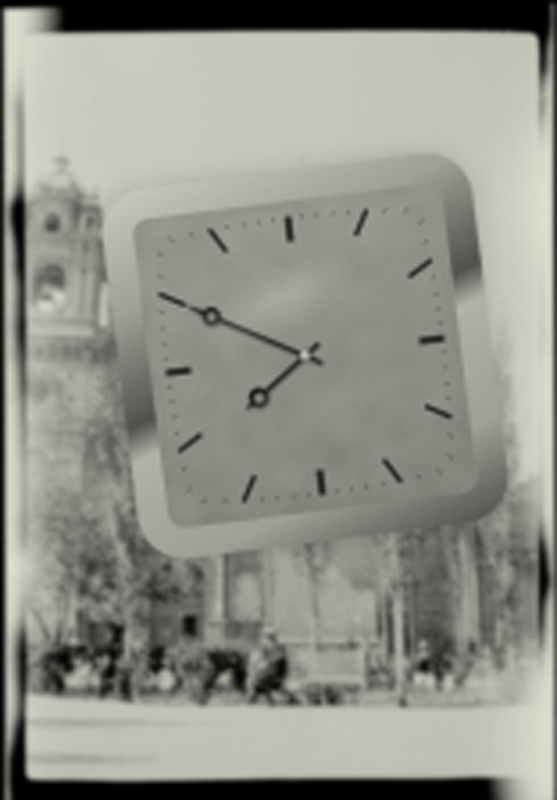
7:50
